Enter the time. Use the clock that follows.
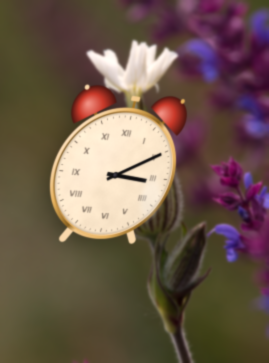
3:10
